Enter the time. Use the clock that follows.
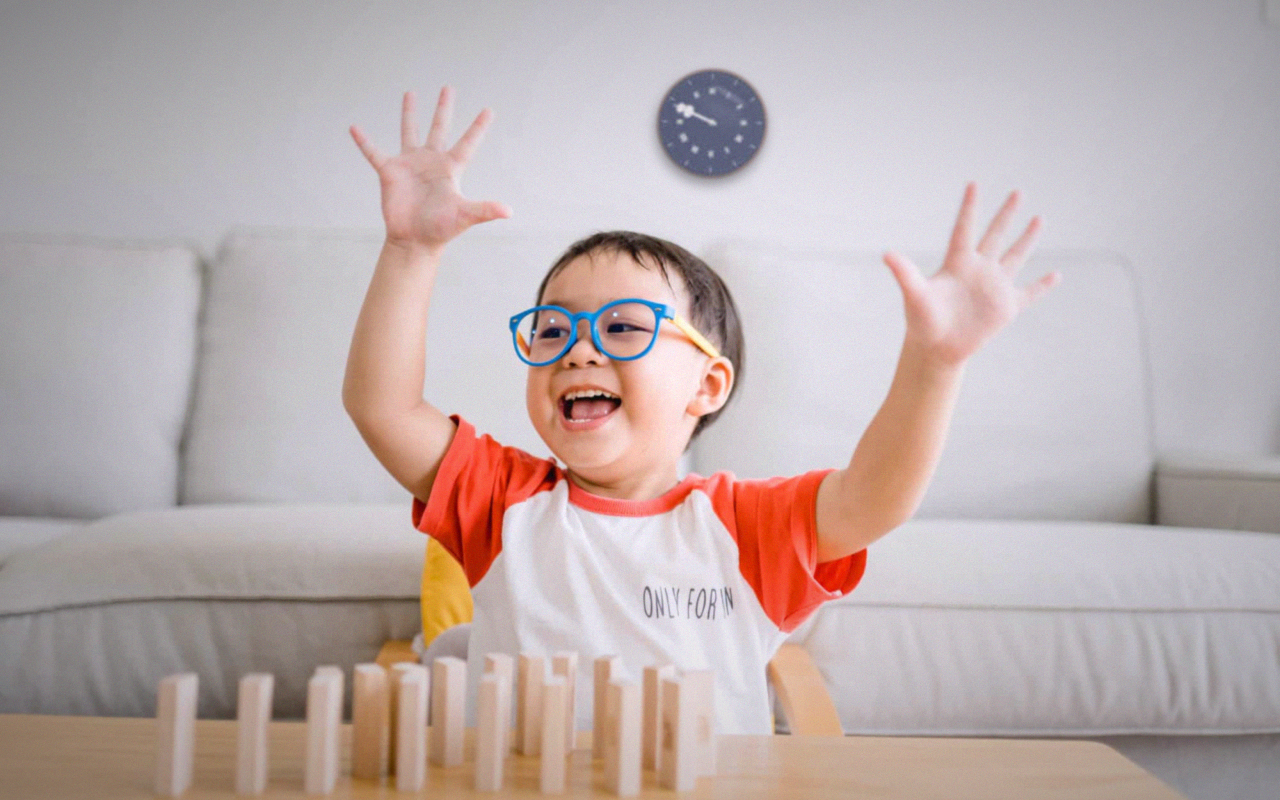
9:49
